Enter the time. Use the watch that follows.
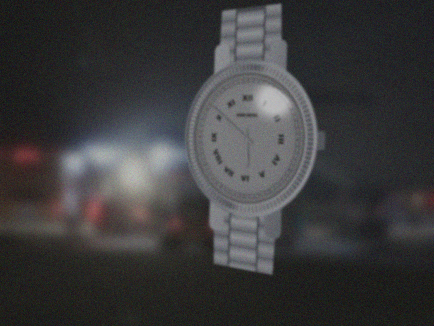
5:51
